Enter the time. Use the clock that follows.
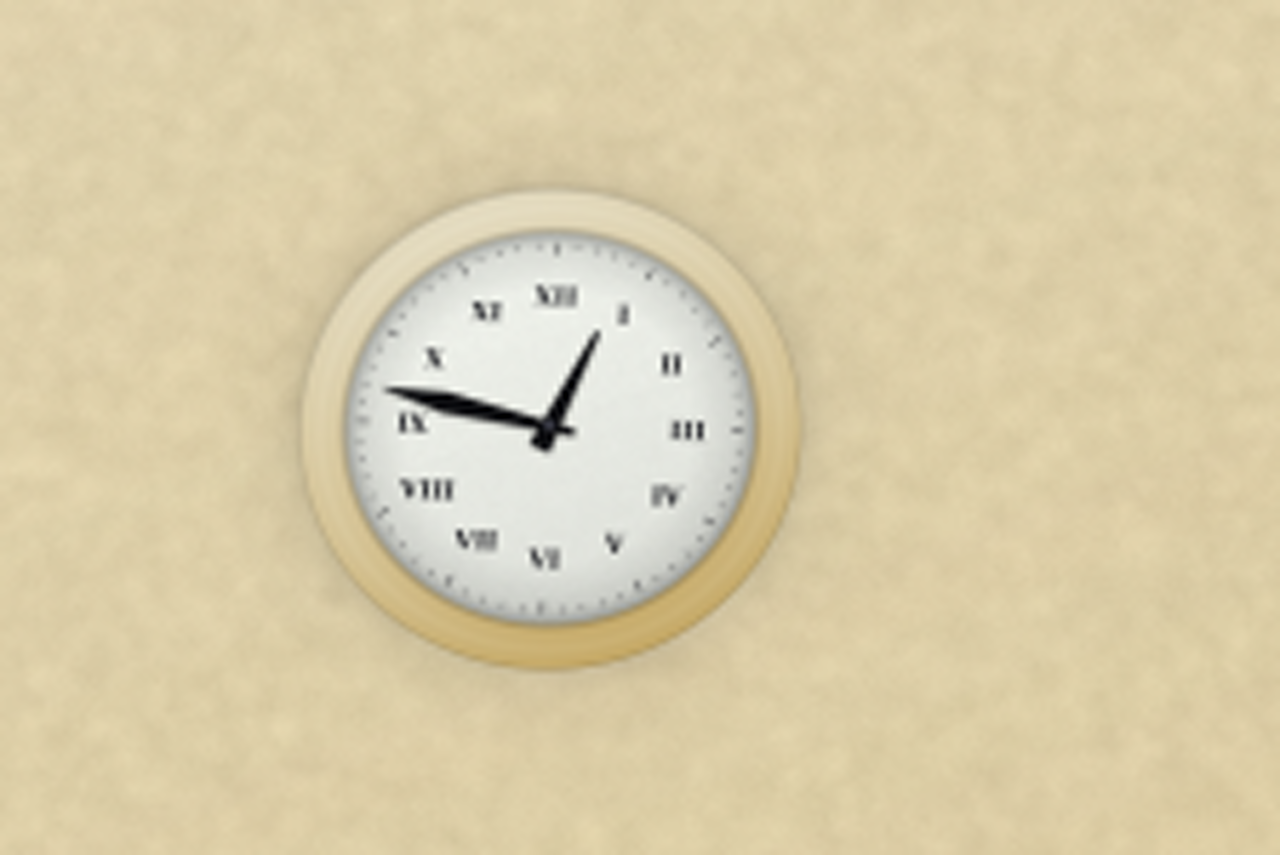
12:47
